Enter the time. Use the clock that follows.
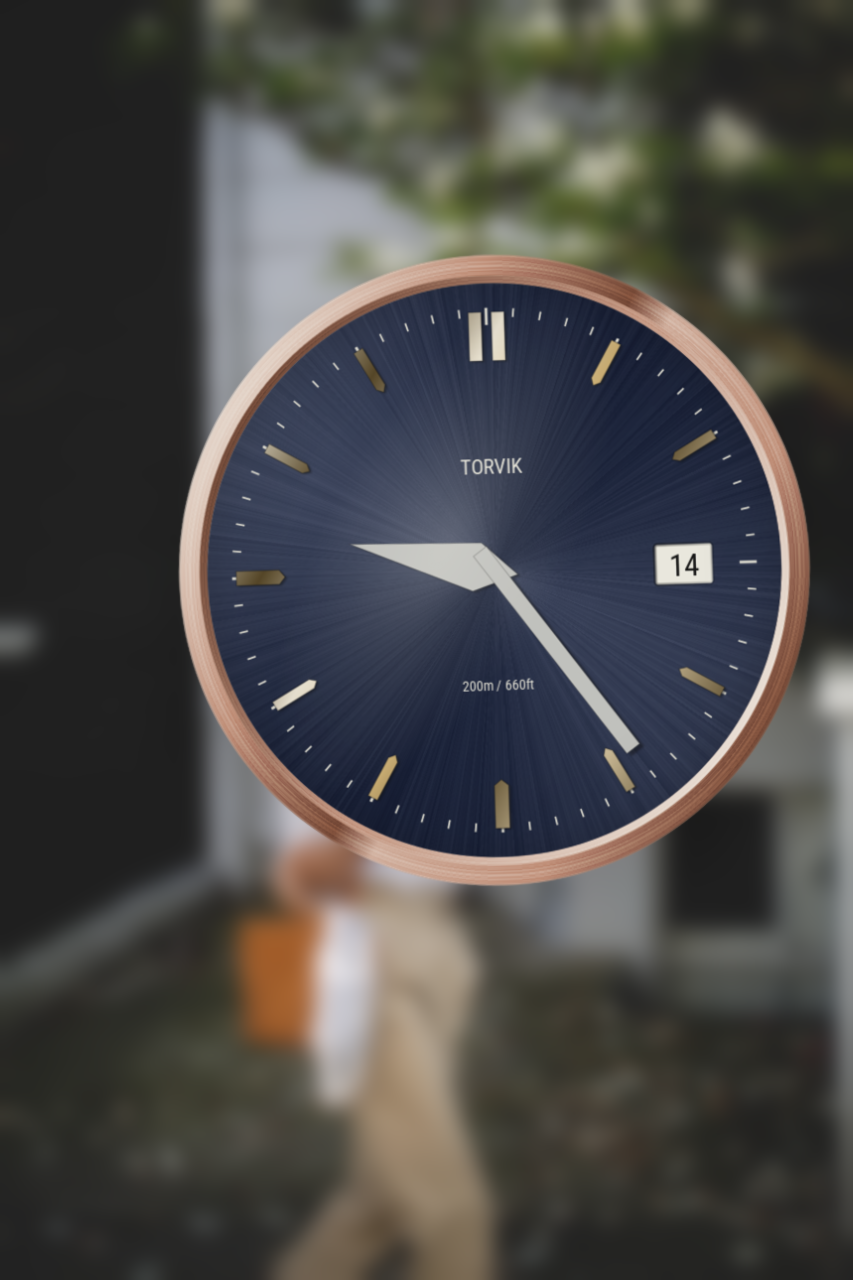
9:24
